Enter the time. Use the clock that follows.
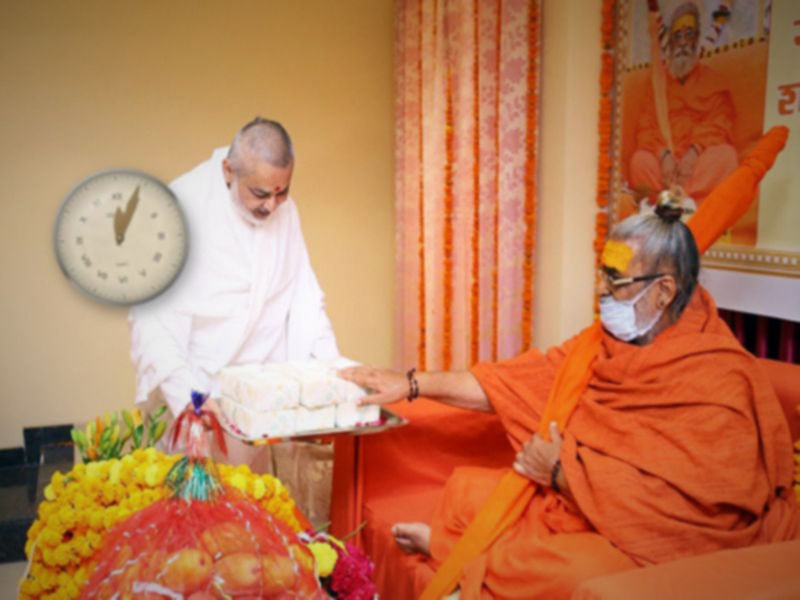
12:04
